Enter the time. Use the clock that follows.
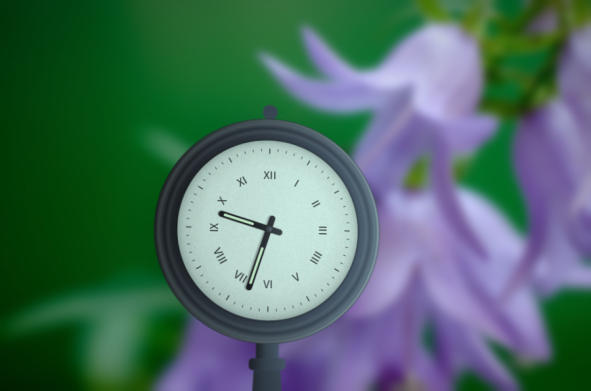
9:33
